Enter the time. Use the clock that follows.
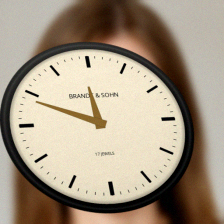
11:49
